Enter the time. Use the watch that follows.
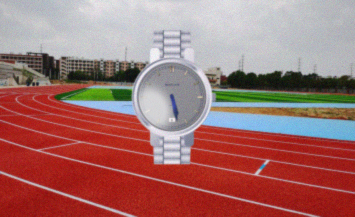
5:28
